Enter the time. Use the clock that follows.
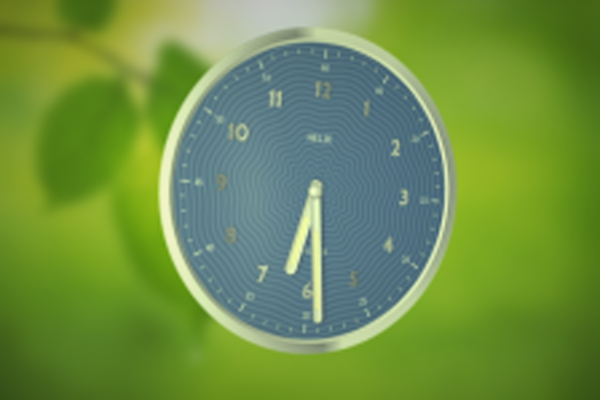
6:29
